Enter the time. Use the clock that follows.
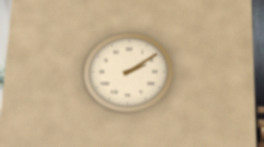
2:09
